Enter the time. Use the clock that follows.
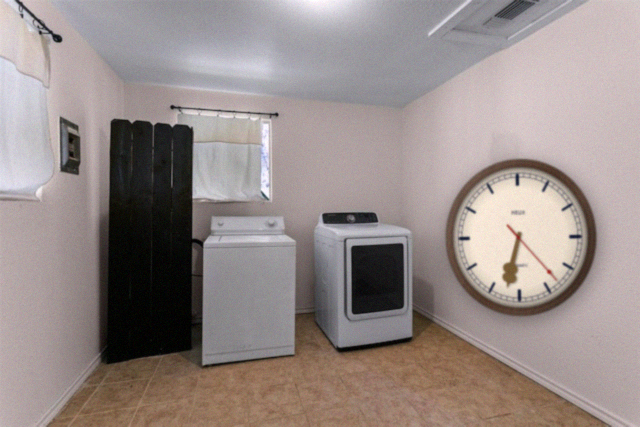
6:32:23
